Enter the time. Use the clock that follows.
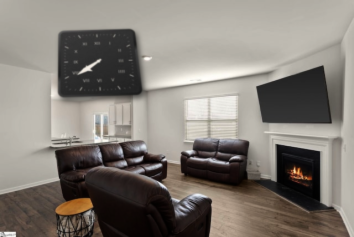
7:39
